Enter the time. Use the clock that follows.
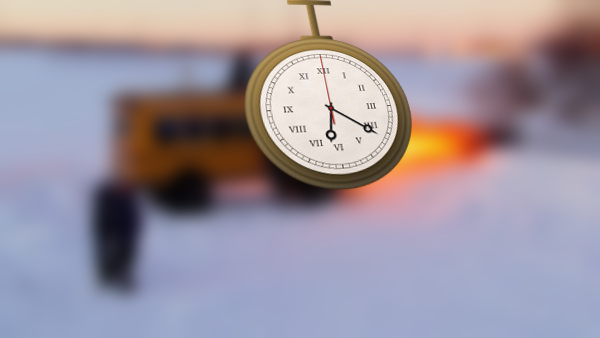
6:21:00
